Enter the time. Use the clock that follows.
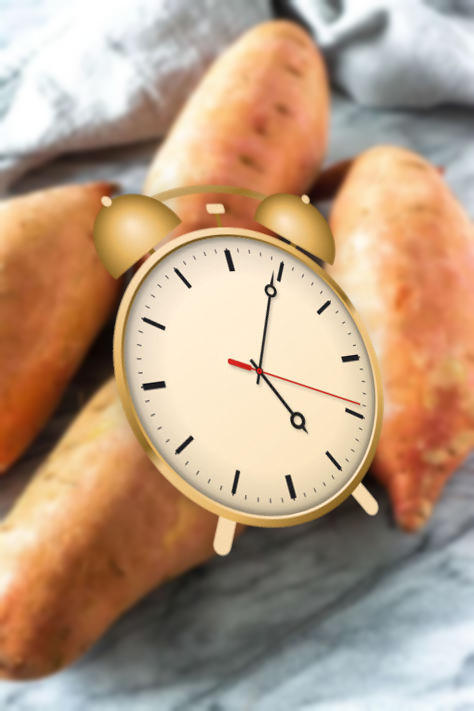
5:04:19
